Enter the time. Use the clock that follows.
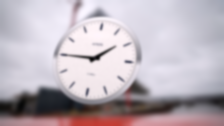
1:45
